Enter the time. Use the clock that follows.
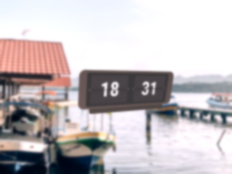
18:31
